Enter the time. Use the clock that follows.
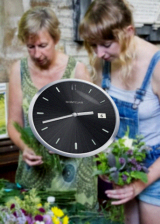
2:42
